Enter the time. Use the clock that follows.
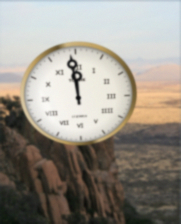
11:59
